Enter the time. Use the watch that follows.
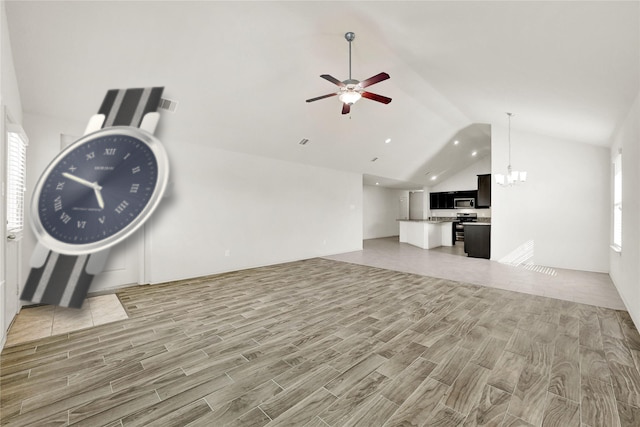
4:48
